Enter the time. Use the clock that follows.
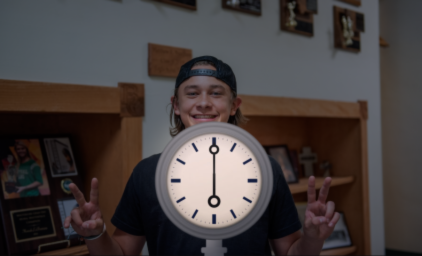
6:00
